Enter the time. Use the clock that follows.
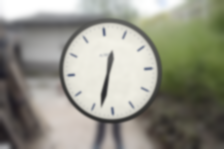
12:33
